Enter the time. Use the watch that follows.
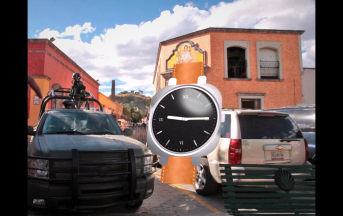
9:15
